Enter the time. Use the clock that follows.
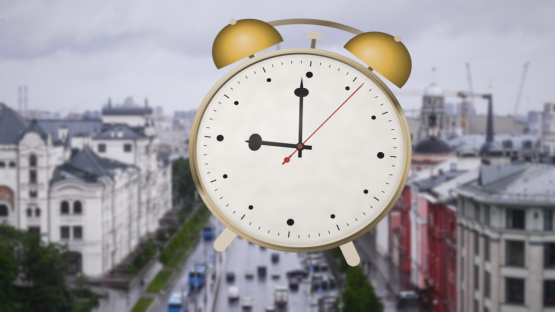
8:59:06
